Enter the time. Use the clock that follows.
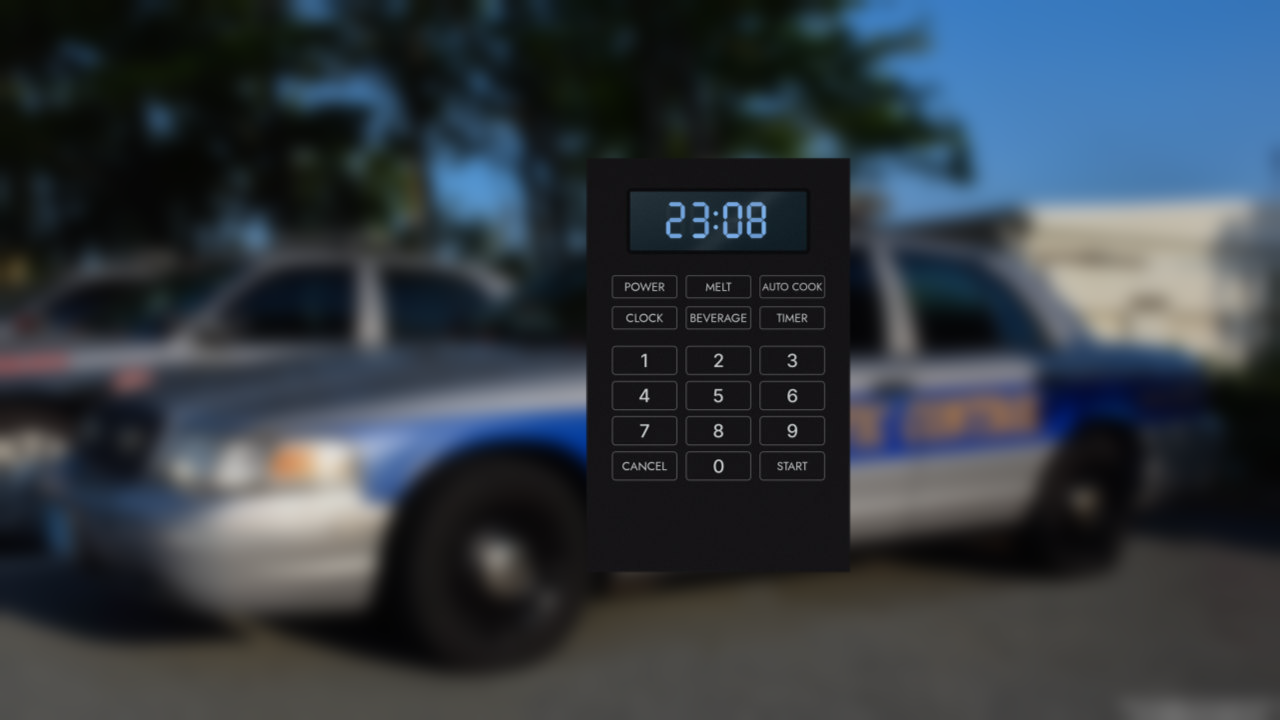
23:08
